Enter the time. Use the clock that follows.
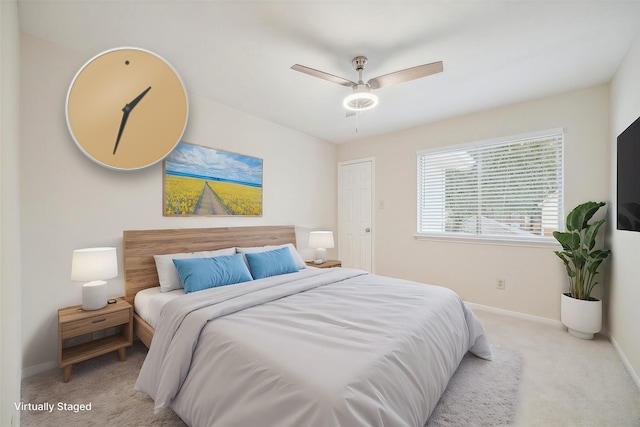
1:33
